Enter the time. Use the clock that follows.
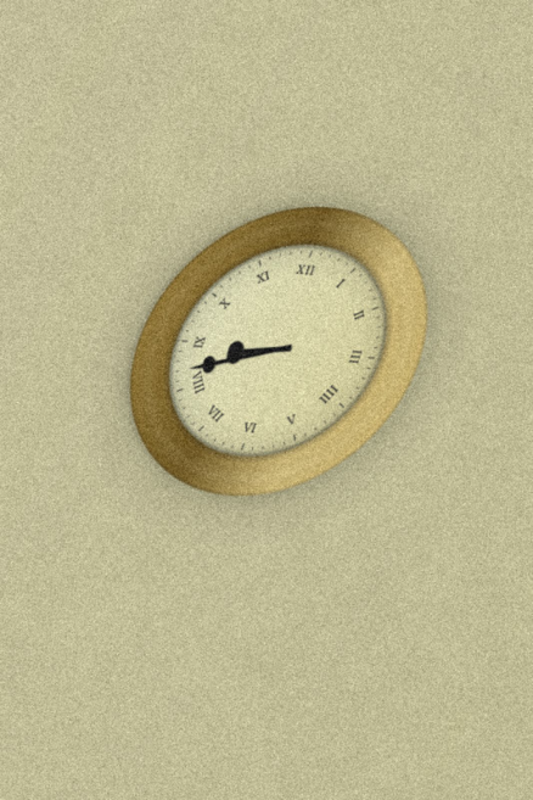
8:42
